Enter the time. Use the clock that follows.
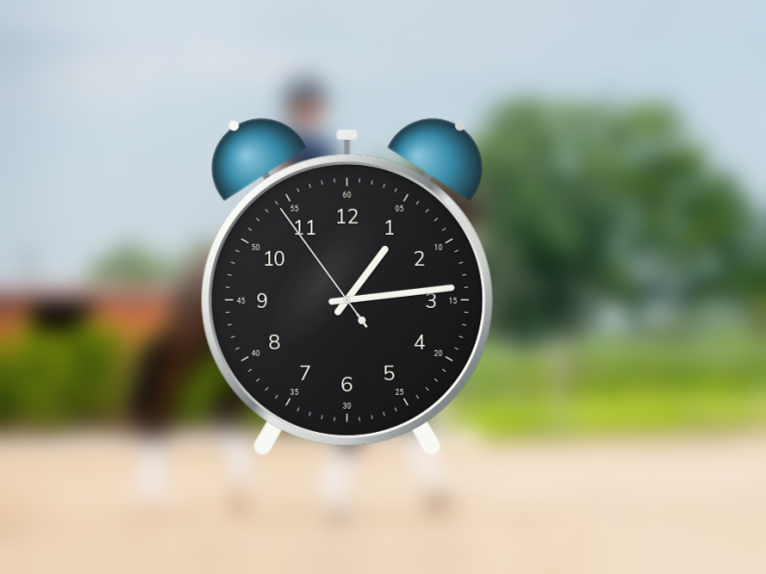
1:13:54
